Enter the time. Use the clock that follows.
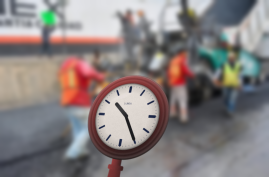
10:25
